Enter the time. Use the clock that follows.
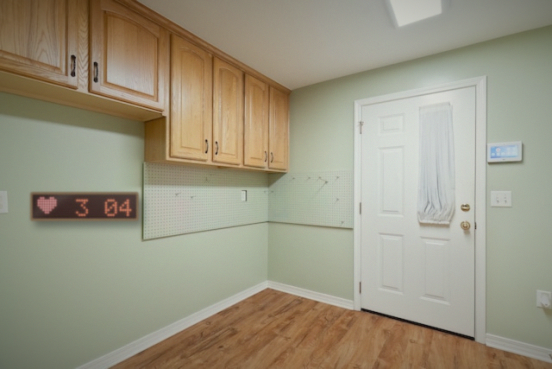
3:04
